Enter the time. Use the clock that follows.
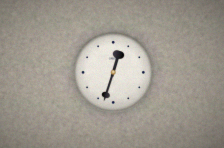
12:33
